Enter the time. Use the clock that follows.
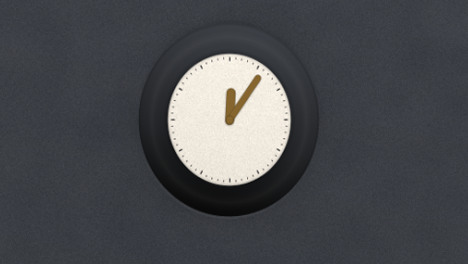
12:06
